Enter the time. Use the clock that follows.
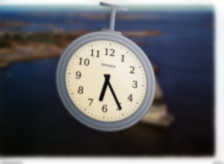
6:25
